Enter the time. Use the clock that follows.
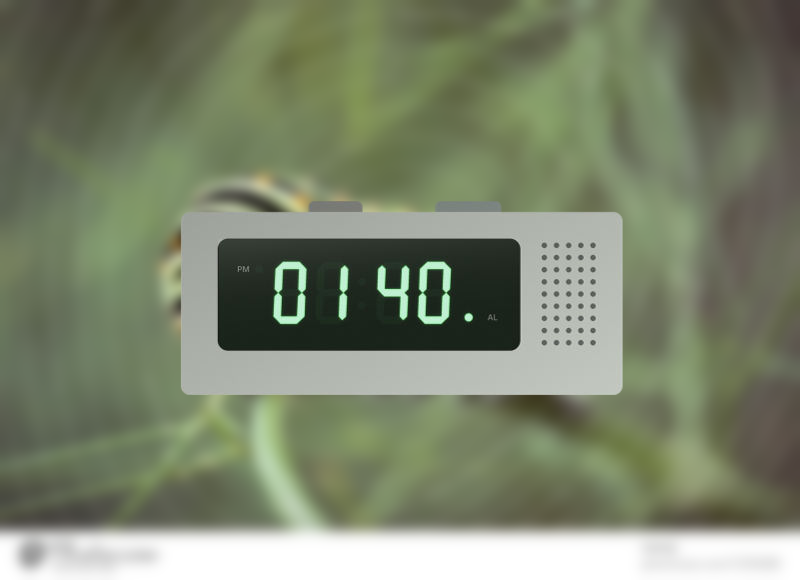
1:40
